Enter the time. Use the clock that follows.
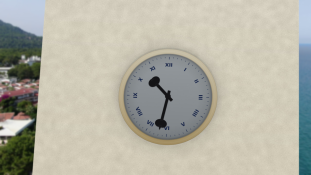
10:32
